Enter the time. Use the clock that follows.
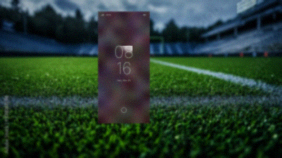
8:16
